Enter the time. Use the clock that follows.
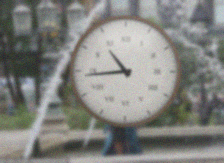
10:44
